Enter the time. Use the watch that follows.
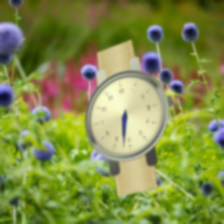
6:32
